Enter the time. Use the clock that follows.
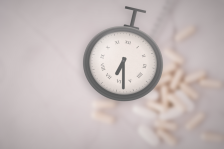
6:28
